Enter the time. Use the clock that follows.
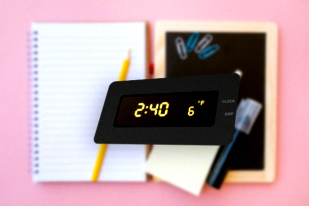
2:40
